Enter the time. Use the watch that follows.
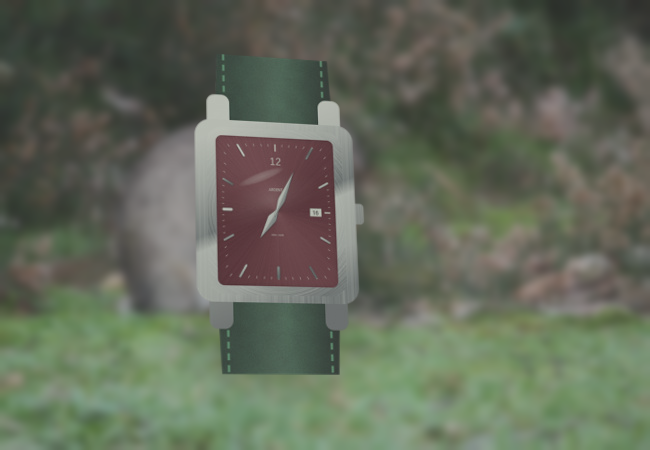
7:04
